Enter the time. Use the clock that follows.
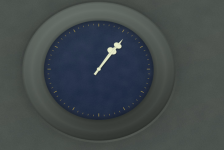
1:06
